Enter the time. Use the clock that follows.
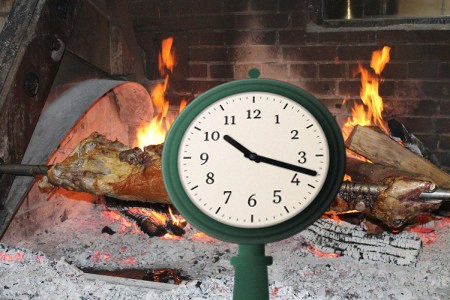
10:18
